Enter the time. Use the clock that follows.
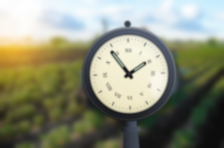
1:54
